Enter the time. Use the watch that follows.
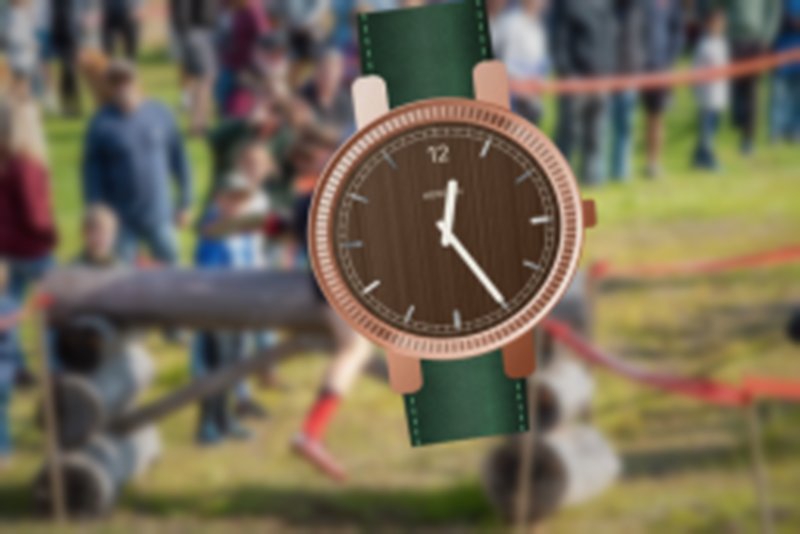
12:25
